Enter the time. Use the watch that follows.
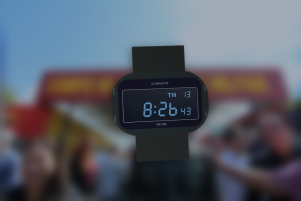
8:26:43
